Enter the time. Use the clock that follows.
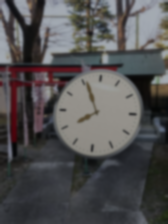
7:56
